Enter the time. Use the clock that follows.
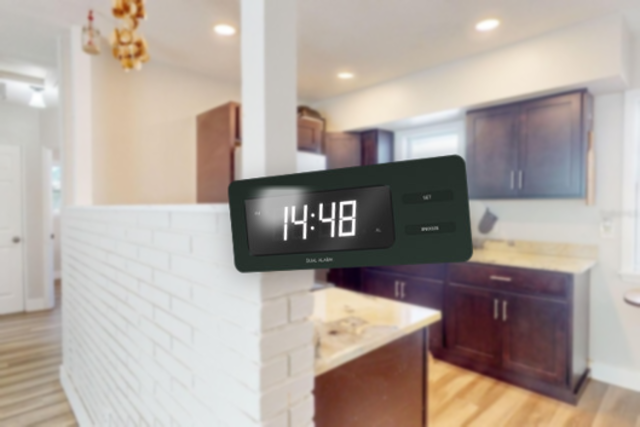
14:48
